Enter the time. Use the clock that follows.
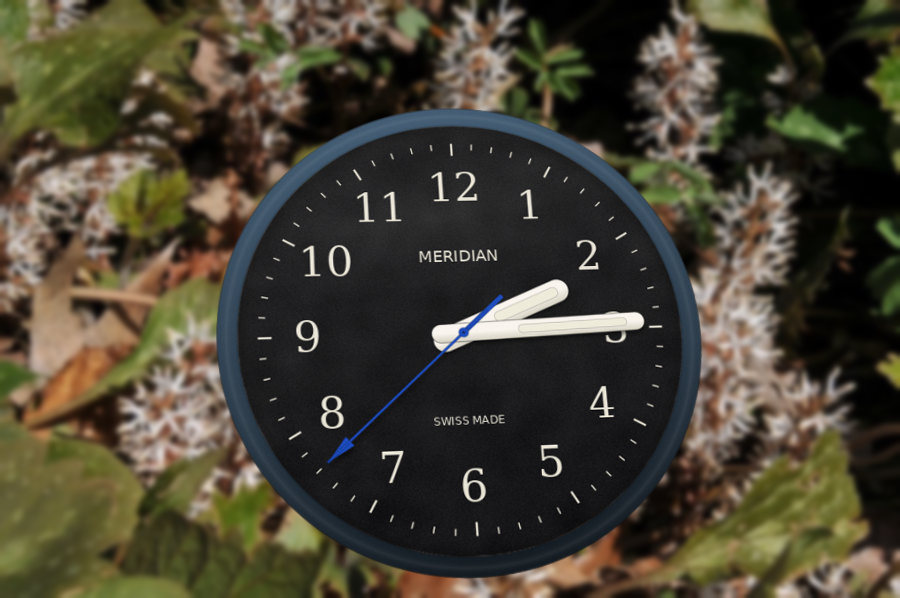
2:14:38
